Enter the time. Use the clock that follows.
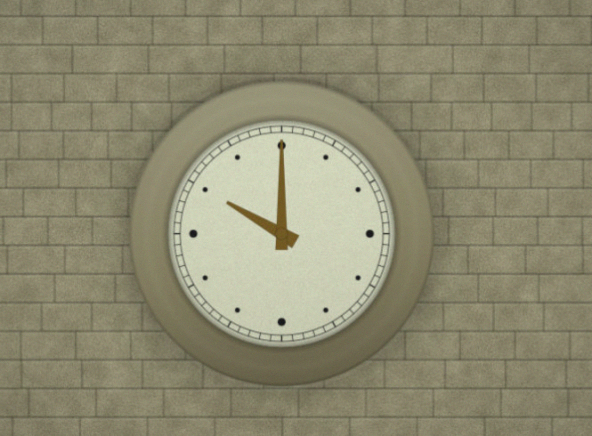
10:00
